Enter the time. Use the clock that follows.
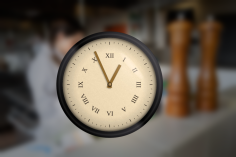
12:56
